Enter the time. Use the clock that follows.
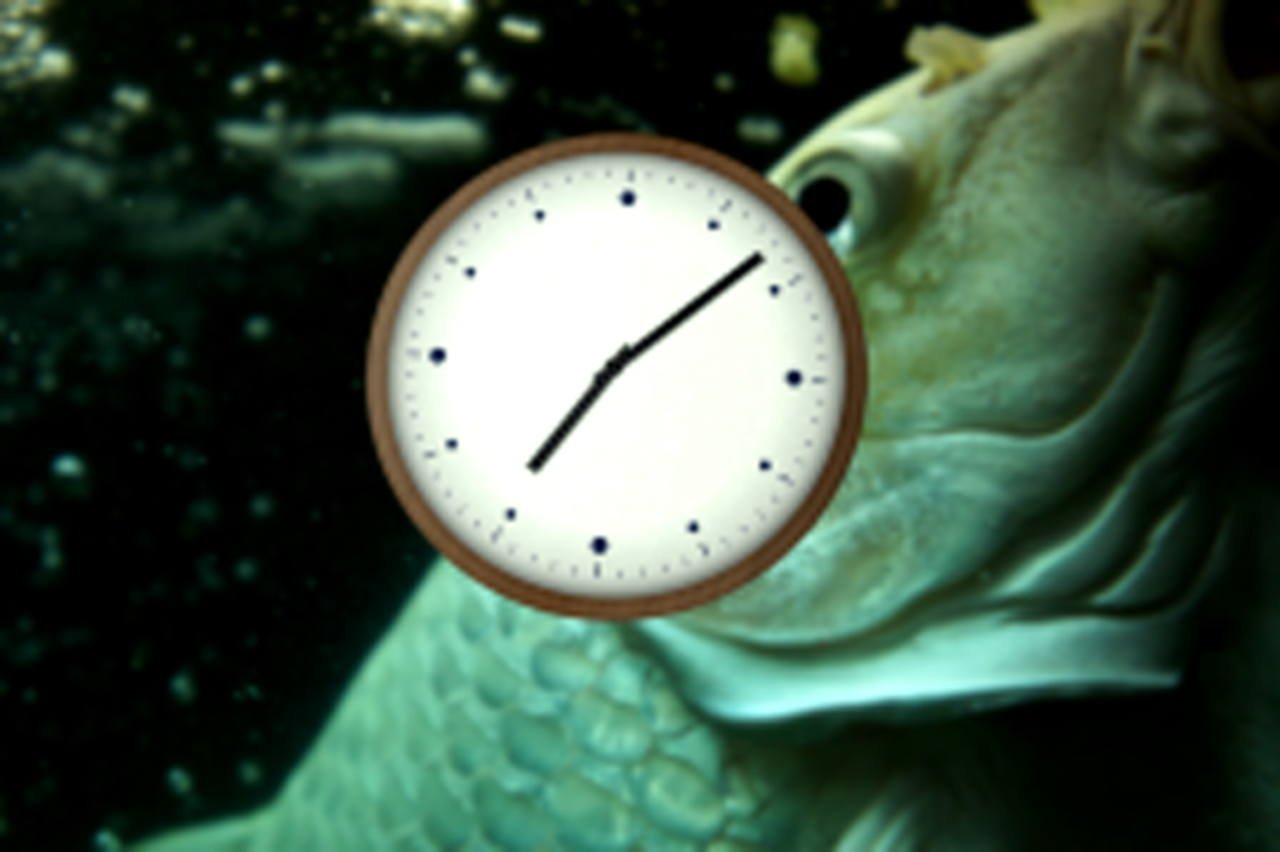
7:08
